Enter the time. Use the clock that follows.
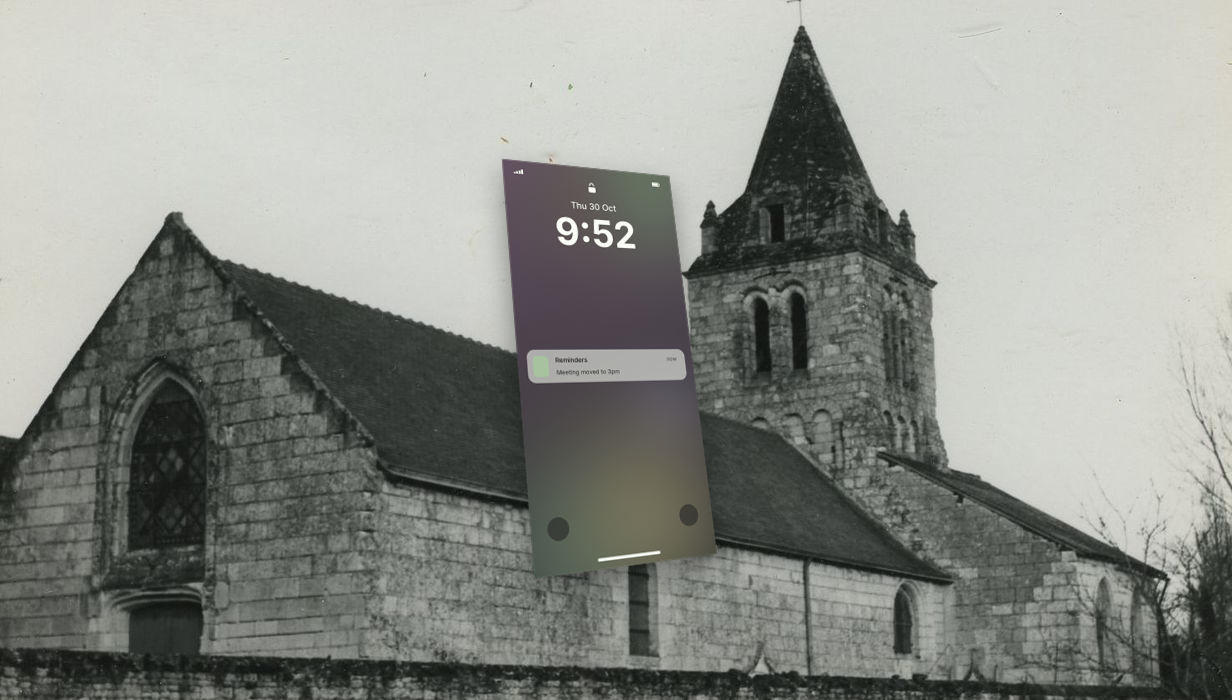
9:52
